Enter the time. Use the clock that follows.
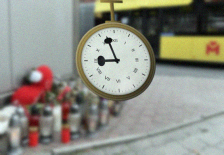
8:57
